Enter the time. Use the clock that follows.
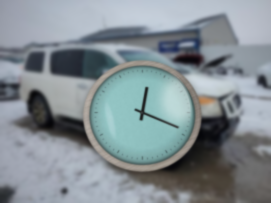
12:19
